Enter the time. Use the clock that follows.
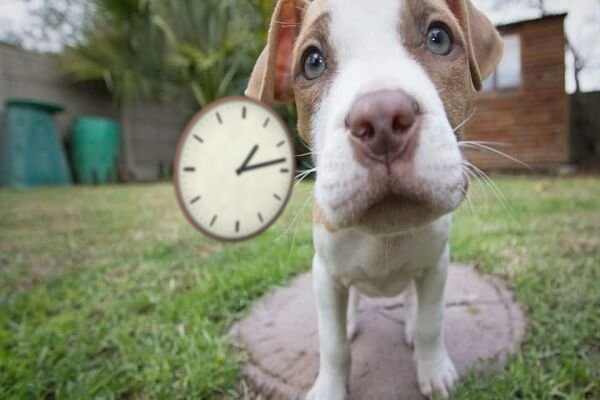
1:13
